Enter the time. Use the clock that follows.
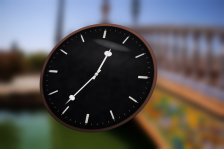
12:36
